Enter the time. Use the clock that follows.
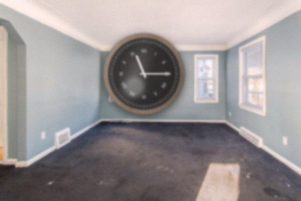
11:15
